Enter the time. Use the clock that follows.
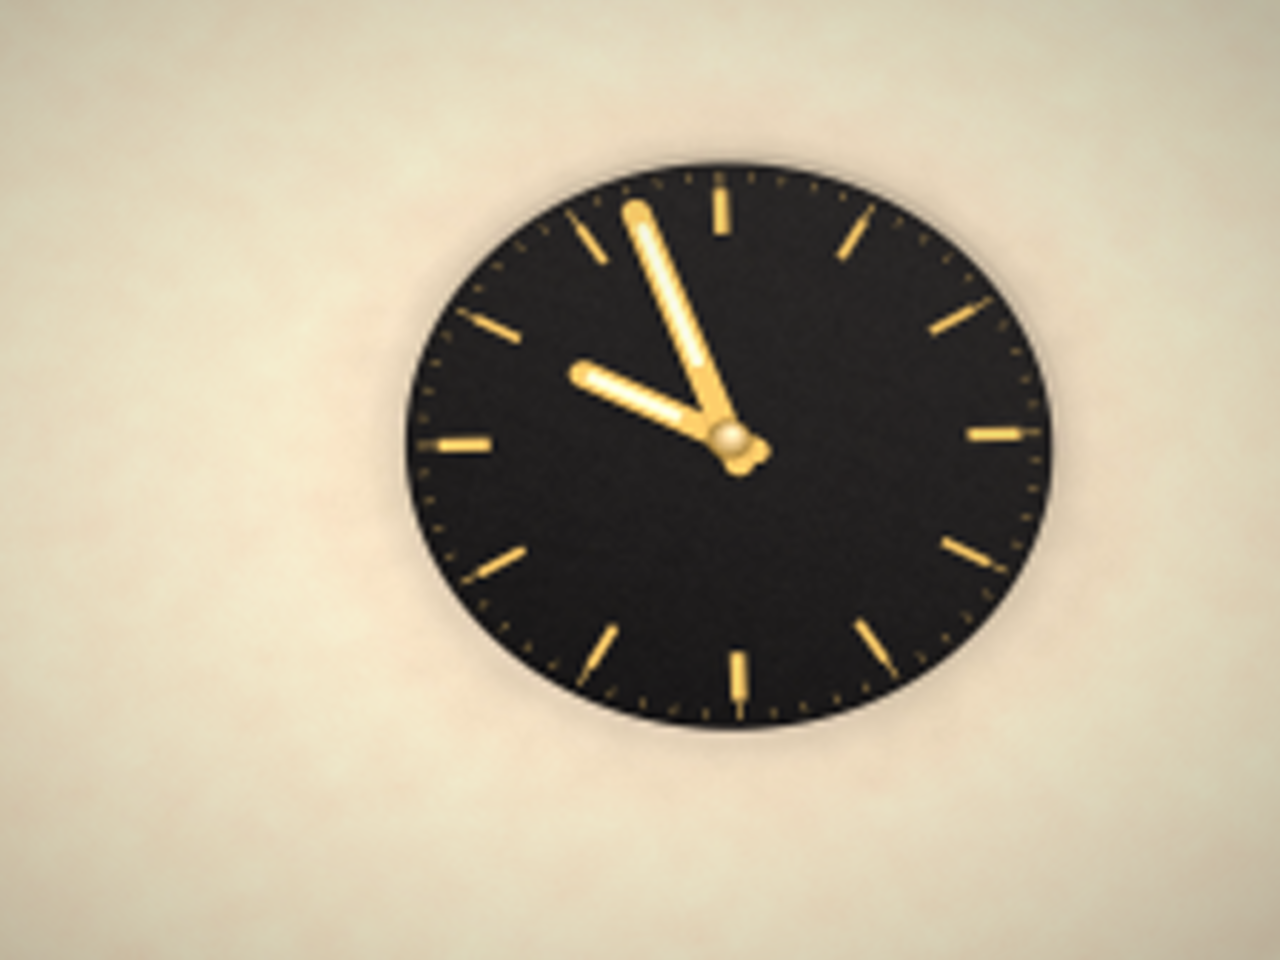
9:57
